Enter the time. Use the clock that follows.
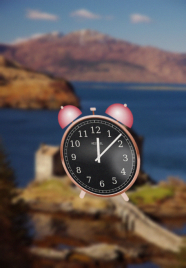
12:08
